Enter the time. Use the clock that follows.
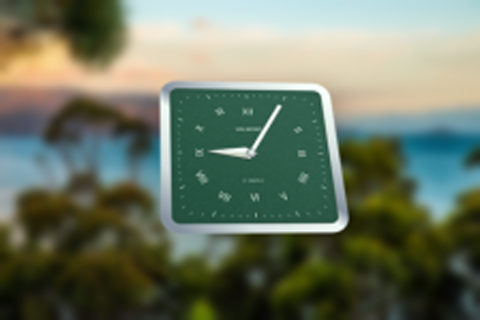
9:05
